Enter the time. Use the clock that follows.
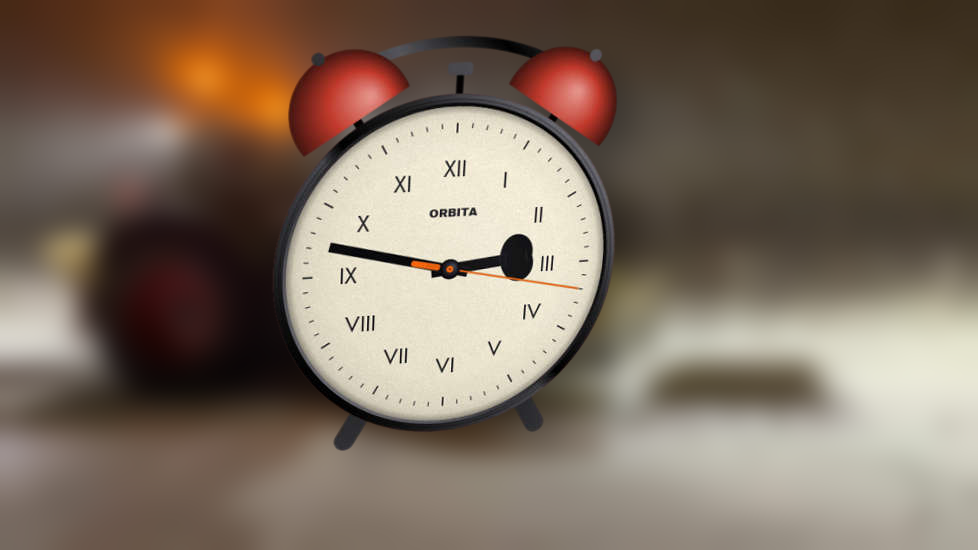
2:47:17
